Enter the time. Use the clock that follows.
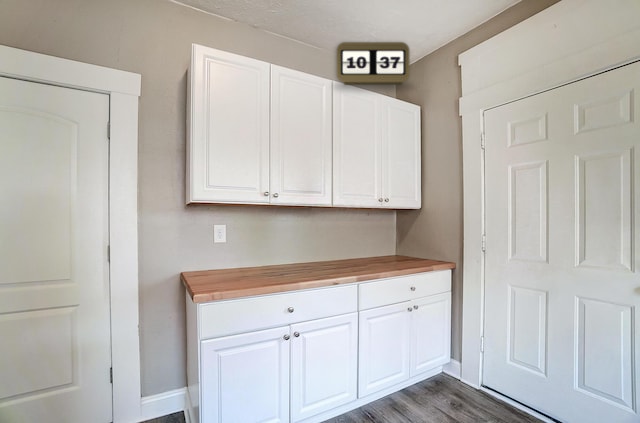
10:37
